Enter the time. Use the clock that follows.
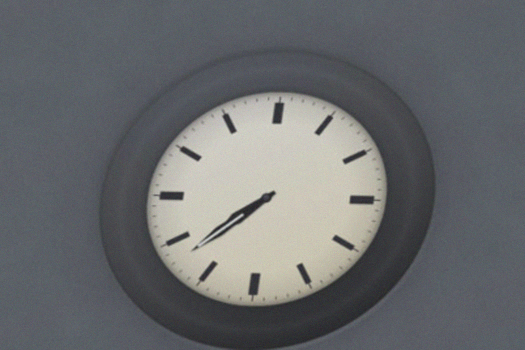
7:38
